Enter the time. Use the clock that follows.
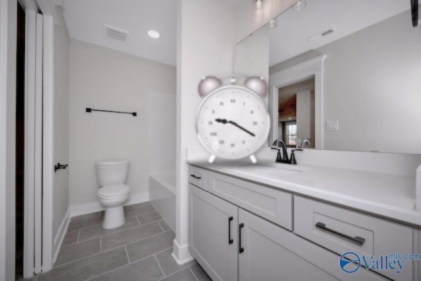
9:20
